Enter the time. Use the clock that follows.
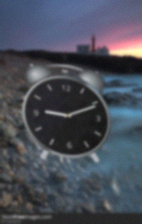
9:11
